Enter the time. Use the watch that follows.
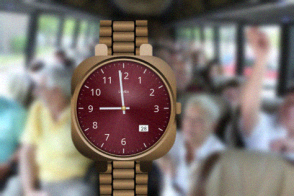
8:59
